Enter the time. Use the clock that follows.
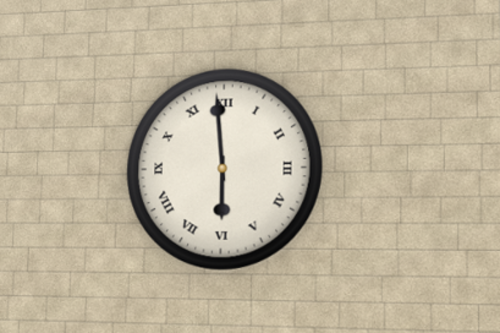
5:59
